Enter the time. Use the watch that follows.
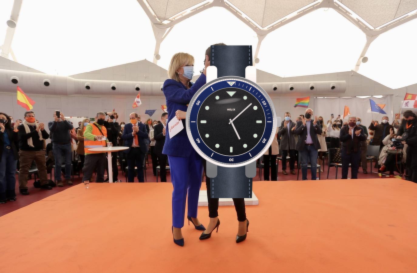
5:08
